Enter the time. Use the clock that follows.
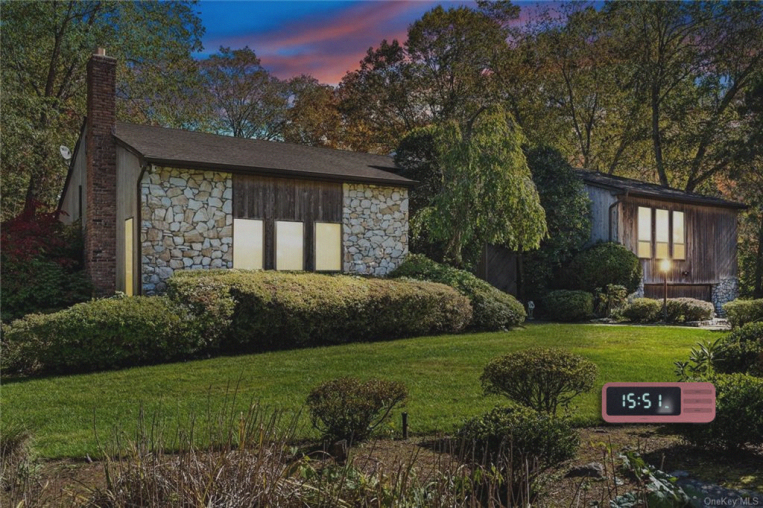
15:51
